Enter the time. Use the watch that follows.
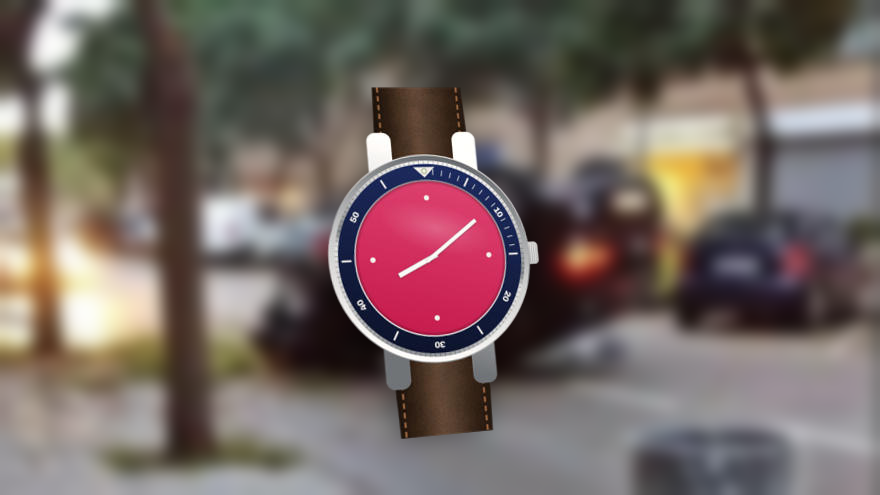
8:09
